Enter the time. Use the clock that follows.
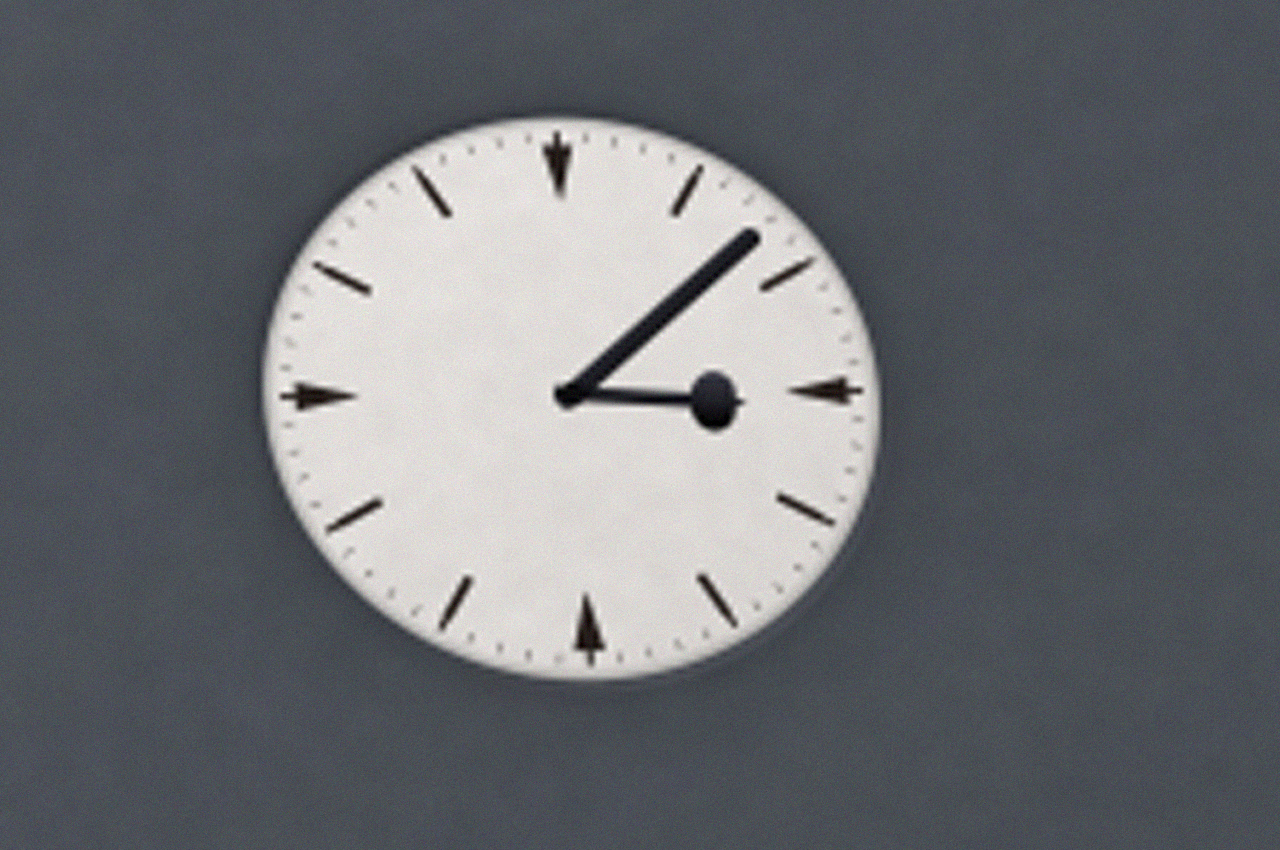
3:08
